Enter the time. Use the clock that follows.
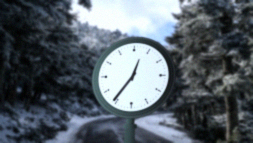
12:36
